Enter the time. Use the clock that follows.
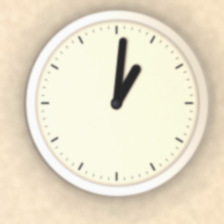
1:01
